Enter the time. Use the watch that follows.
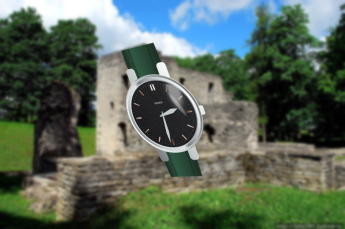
2:31
